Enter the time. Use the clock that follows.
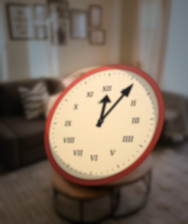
12:06
